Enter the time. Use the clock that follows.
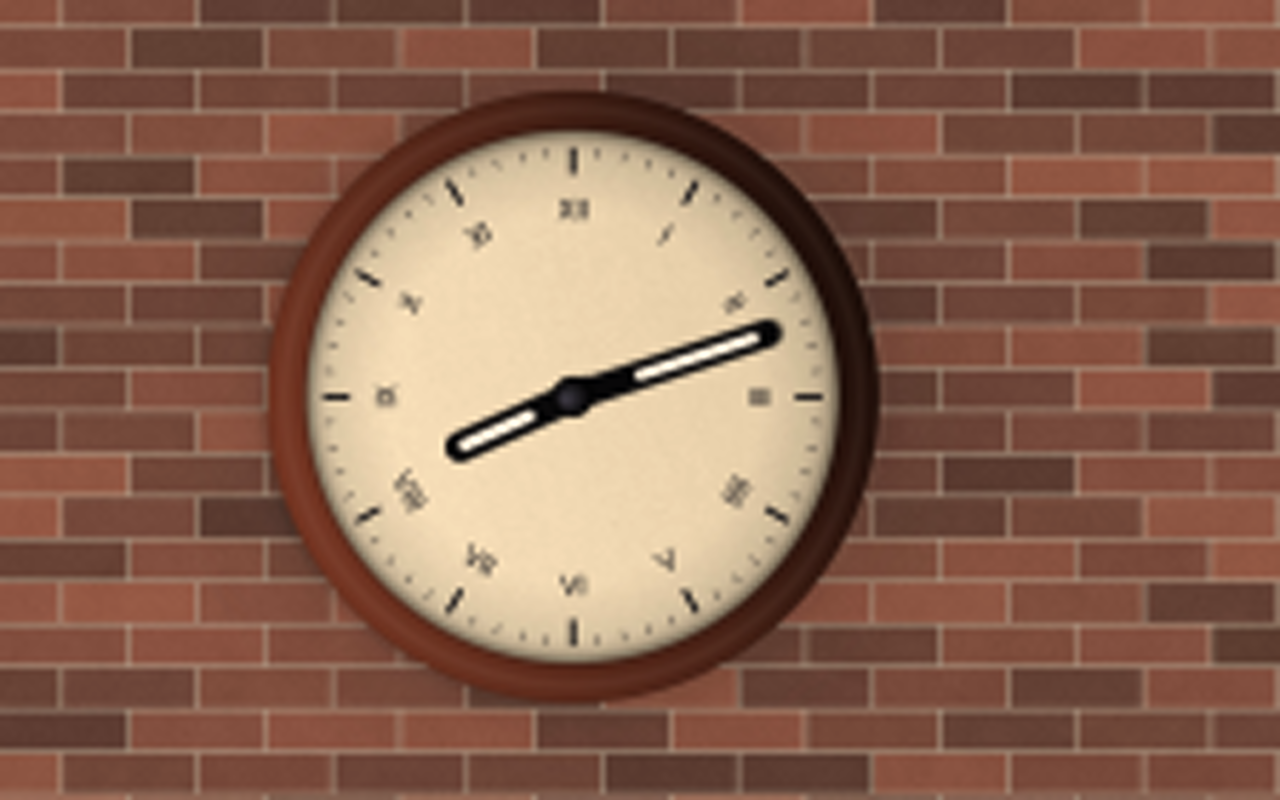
8:12
